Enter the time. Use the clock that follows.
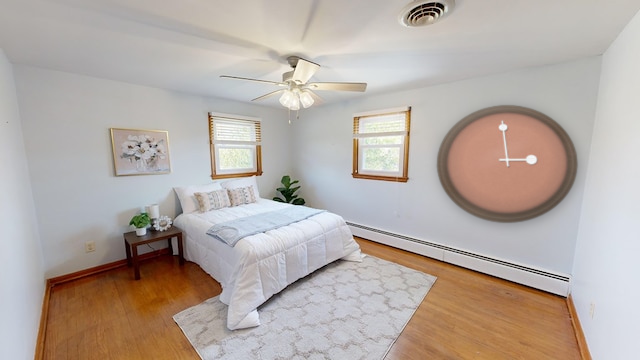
2:59
